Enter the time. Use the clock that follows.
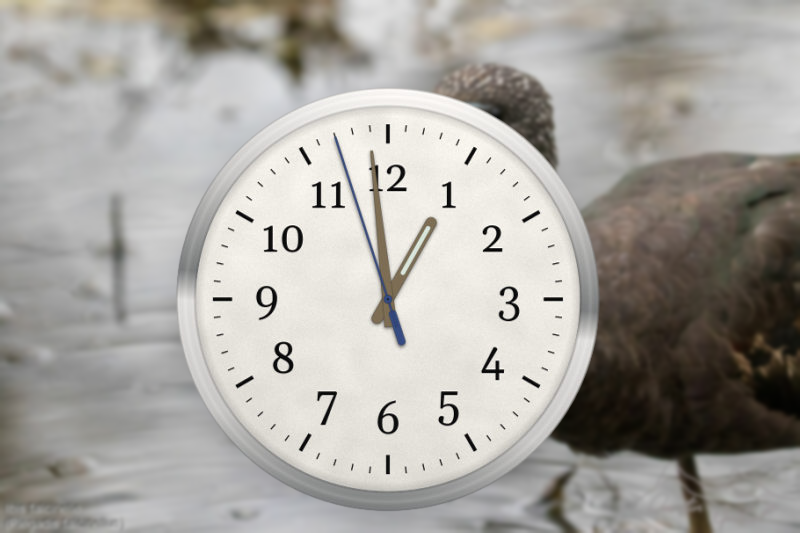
12:58:57
